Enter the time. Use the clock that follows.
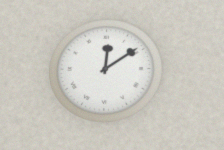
12:09
